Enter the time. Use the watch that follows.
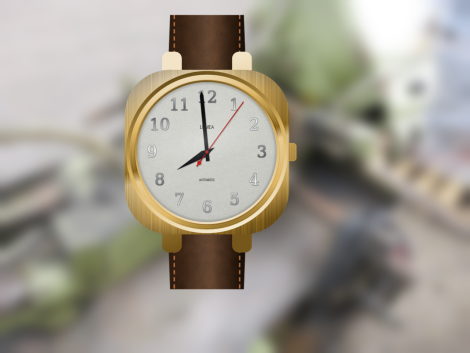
7:59:06
